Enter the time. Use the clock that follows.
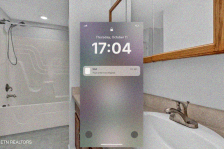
17:04
